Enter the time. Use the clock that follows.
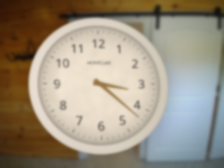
3:22
